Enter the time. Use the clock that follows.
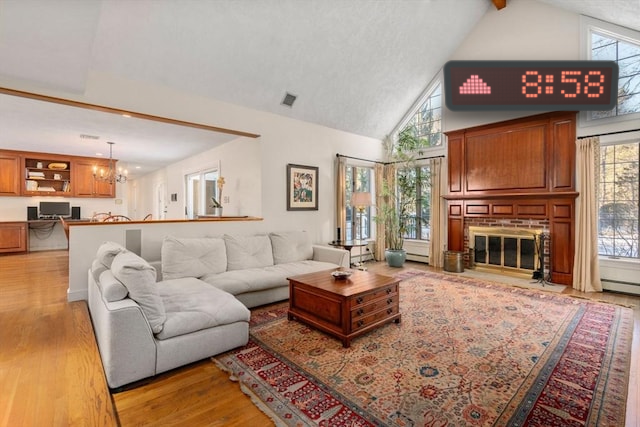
8:58
